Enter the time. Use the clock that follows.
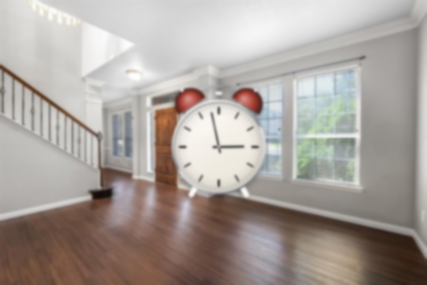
2:58
